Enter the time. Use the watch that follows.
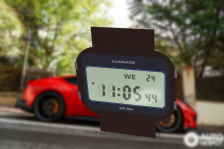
11:05:44
